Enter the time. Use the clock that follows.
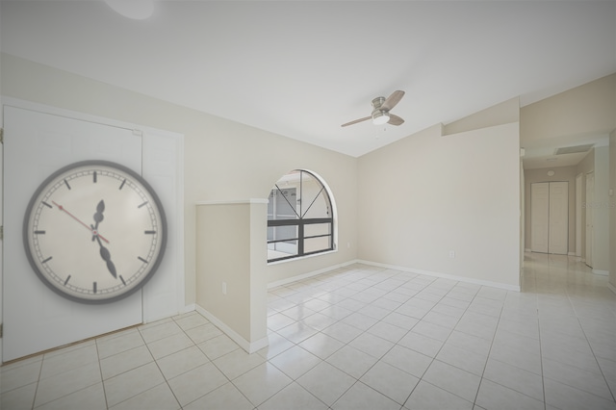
12:25:51
